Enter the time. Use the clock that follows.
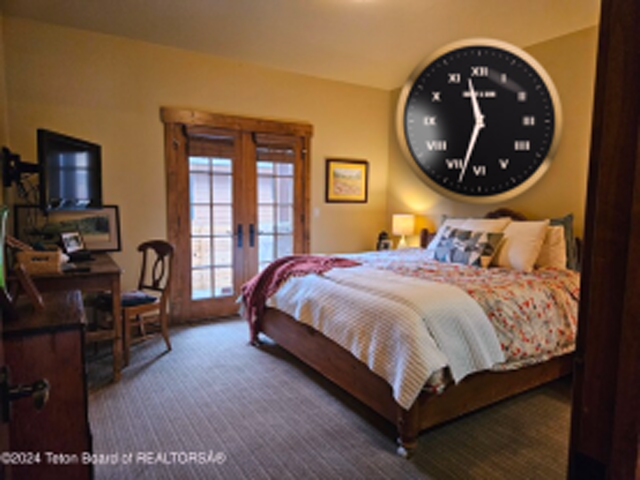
11:33
